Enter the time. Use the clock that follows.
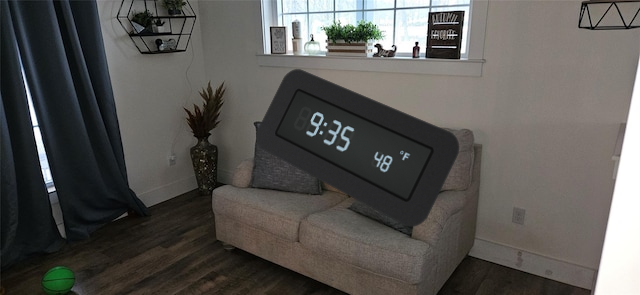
9:35
